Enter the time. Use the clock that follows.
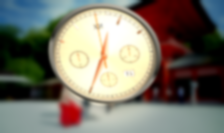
12:35
